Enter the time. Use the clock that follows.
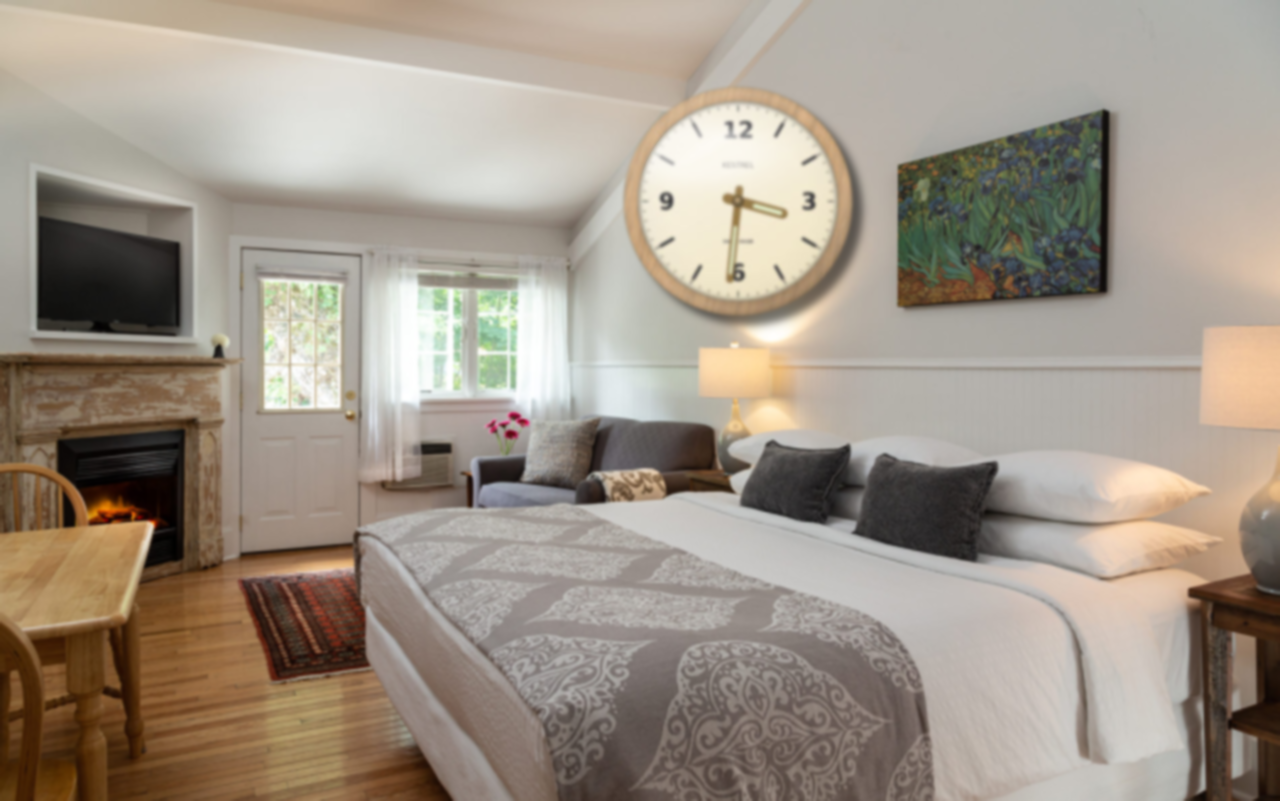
3:31
